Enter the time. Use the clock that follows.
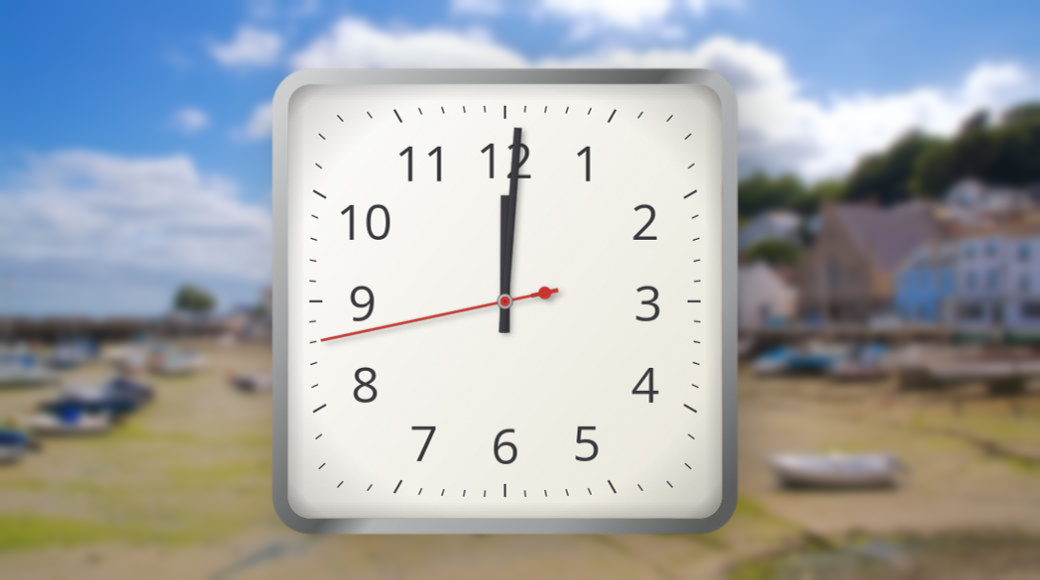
12:00:43
